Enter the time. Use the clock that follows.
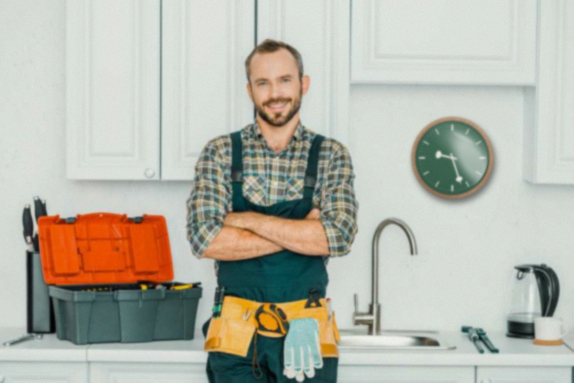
9:27
